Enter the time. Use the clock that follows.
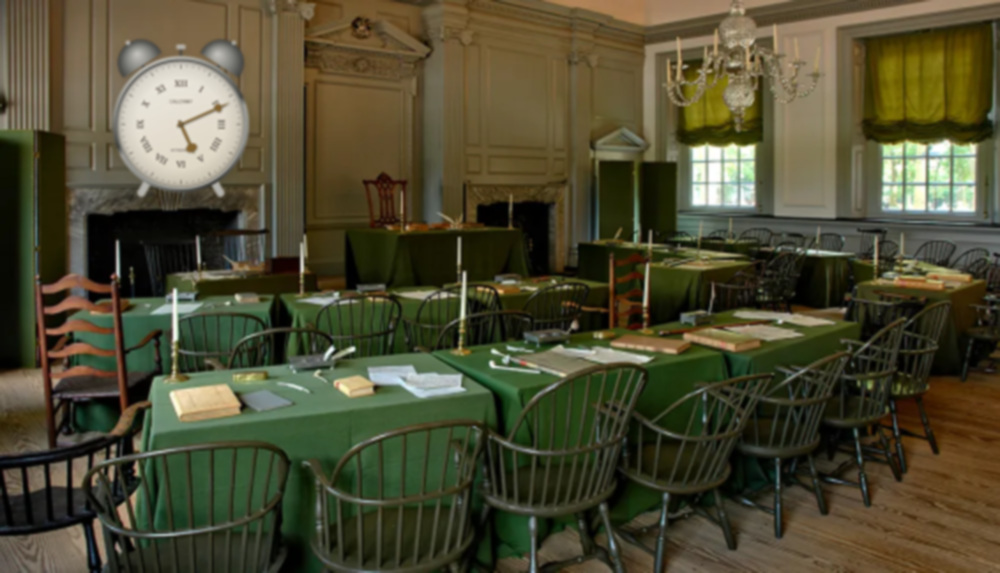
5:11
